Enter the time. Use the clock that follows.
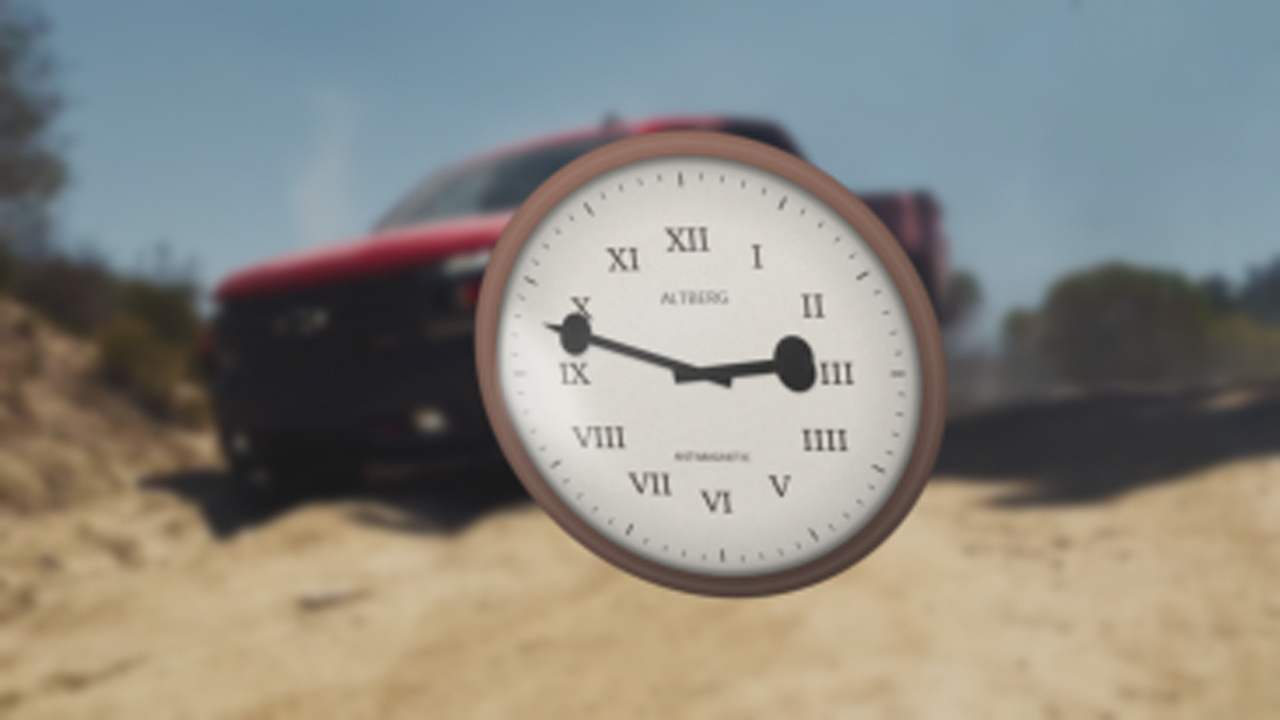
2:48
